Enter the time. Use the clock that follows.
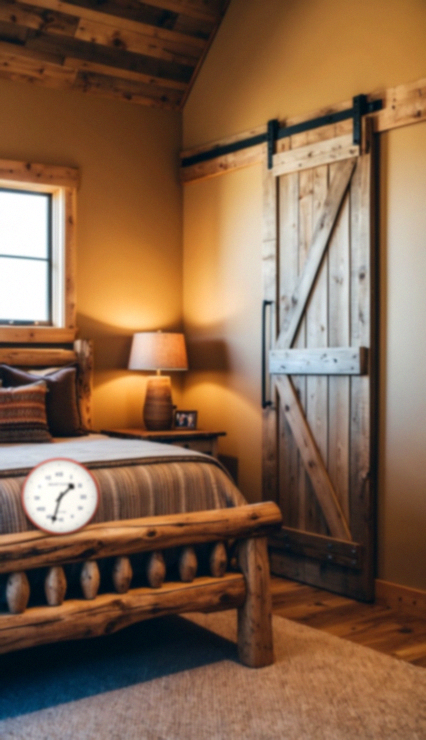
1:33
